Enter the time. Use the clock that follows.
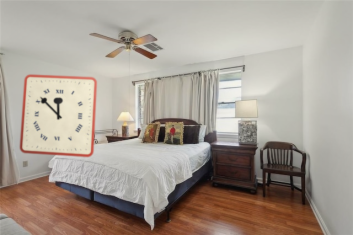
11:52
